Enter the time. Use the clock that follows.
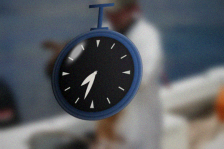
7:33
